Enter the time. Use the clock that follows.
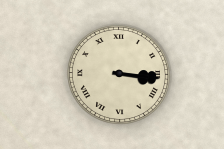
3:16
